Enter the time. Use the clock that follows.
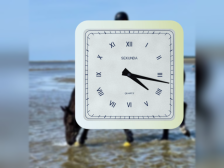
4:17
